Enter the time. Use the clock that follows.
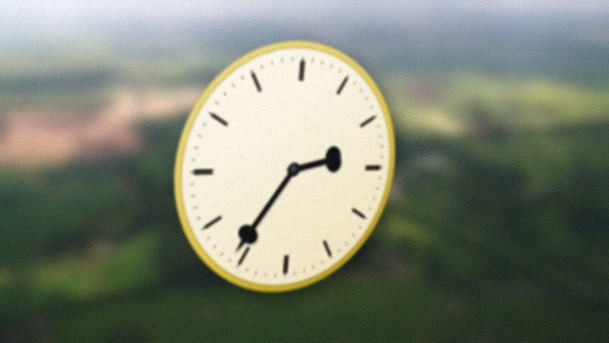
2:36
